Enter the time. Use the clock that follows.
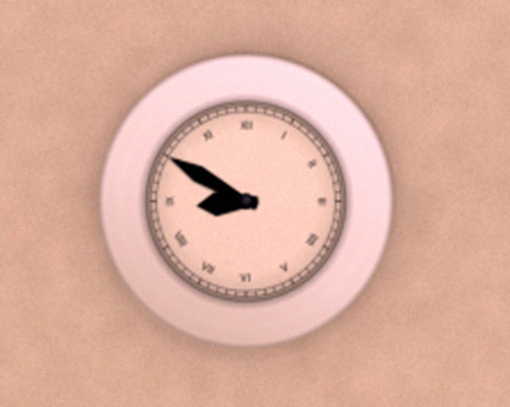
8:50
